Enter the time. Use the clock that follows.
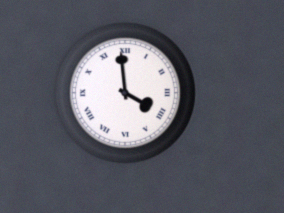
3:59
